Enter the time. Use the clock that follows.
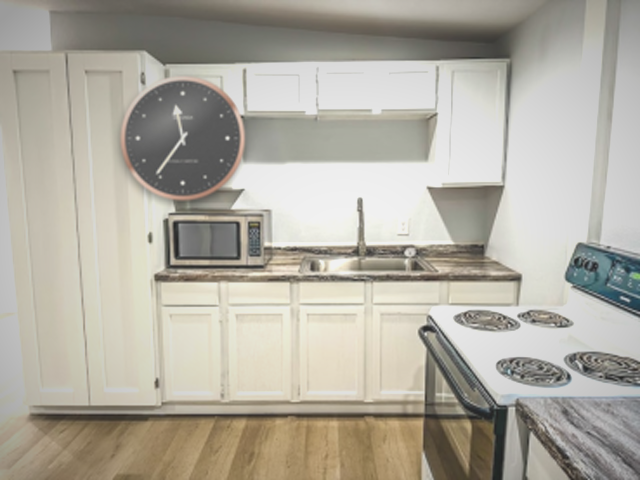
11:36
